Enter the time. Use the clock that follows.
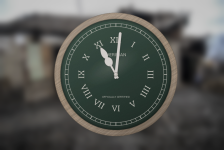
11:01
